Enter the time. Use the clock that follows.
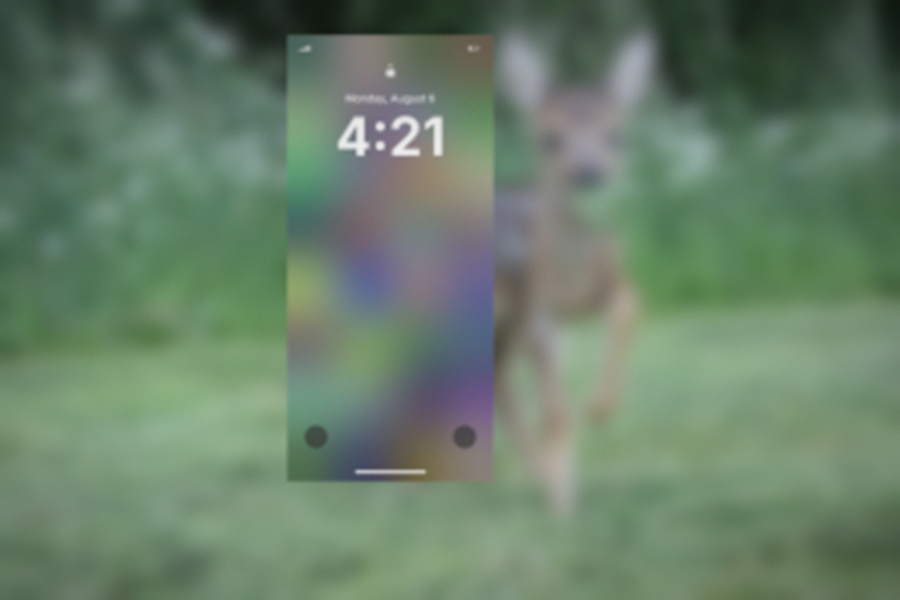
4:21
